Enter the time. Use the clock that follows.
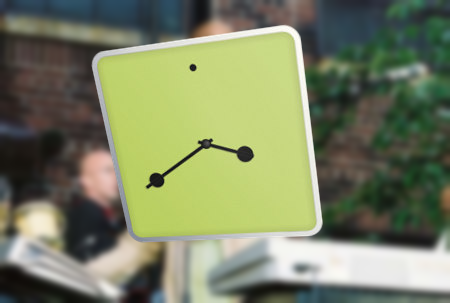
3:40
